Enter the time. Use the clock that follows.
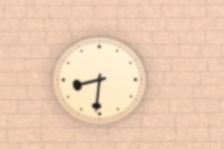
8:31
